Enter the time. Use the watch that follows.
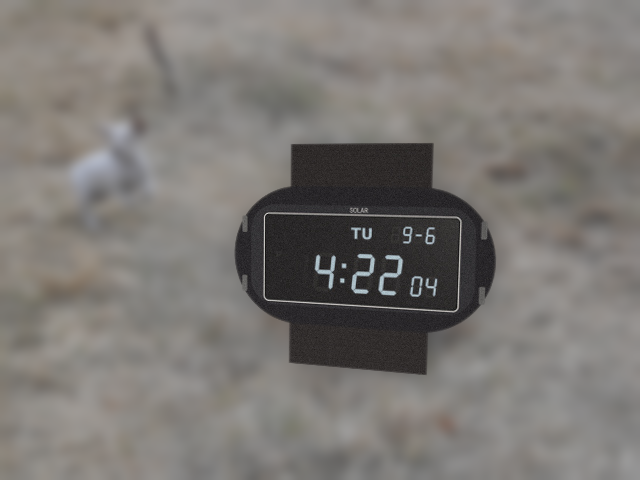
4:22:04
